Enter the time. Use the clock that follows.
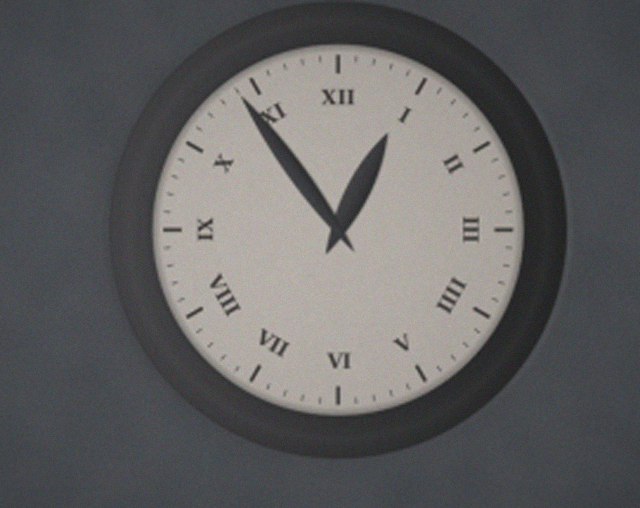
12:54
